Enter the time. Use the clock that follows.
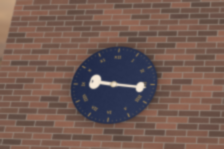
9:16
